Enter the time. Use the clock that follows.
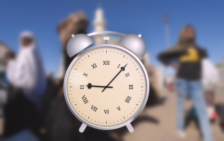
9:07
